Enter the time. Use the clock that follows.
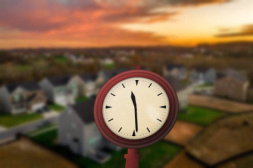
11:29
